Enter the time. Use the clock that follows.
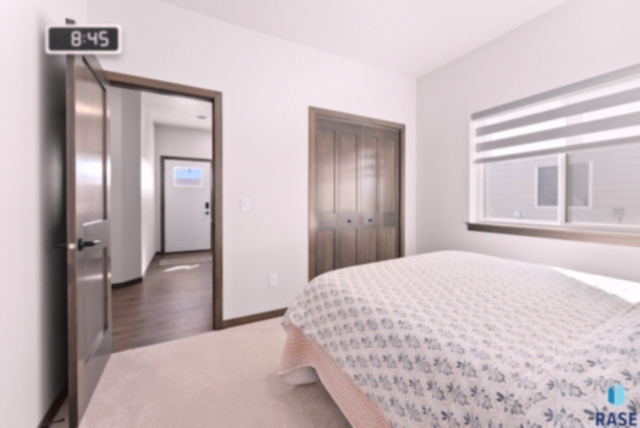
8:45
